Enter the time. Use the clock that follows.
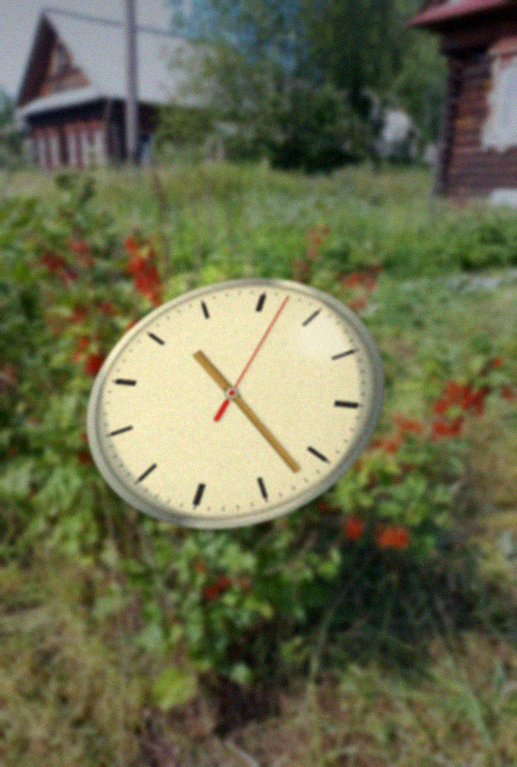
10:22:02
